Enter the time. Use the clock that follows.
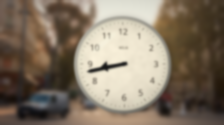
8:43
